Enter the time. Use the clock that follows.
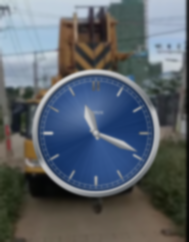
11:19
